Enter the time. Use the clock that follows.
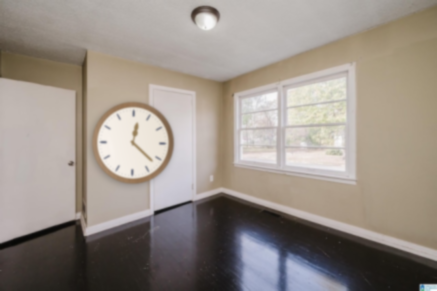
12:22
